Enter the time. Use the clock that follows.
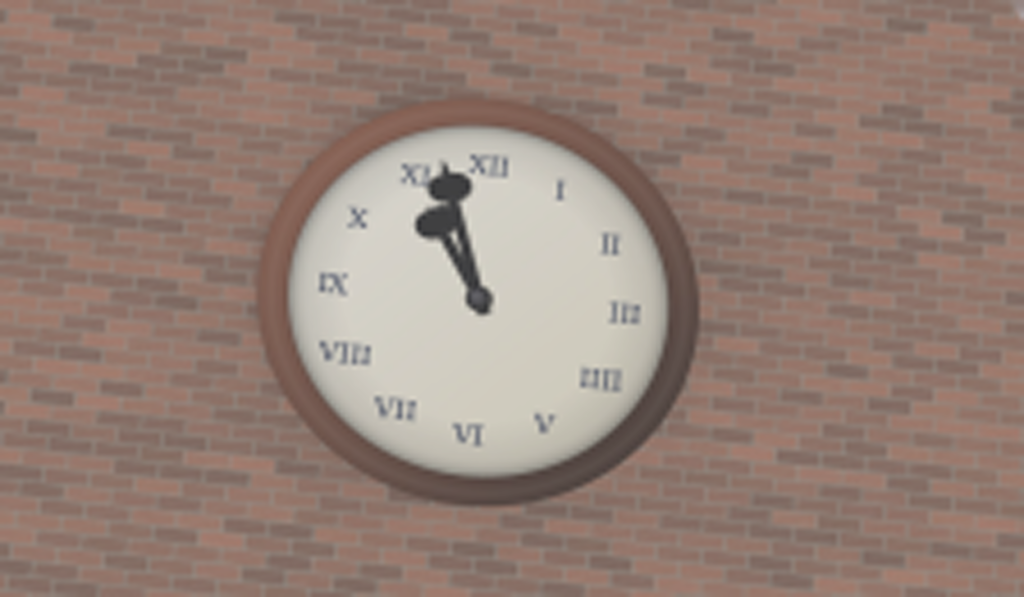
10:57
